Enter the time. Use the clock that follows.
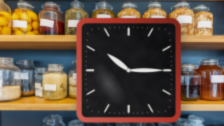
10:15
